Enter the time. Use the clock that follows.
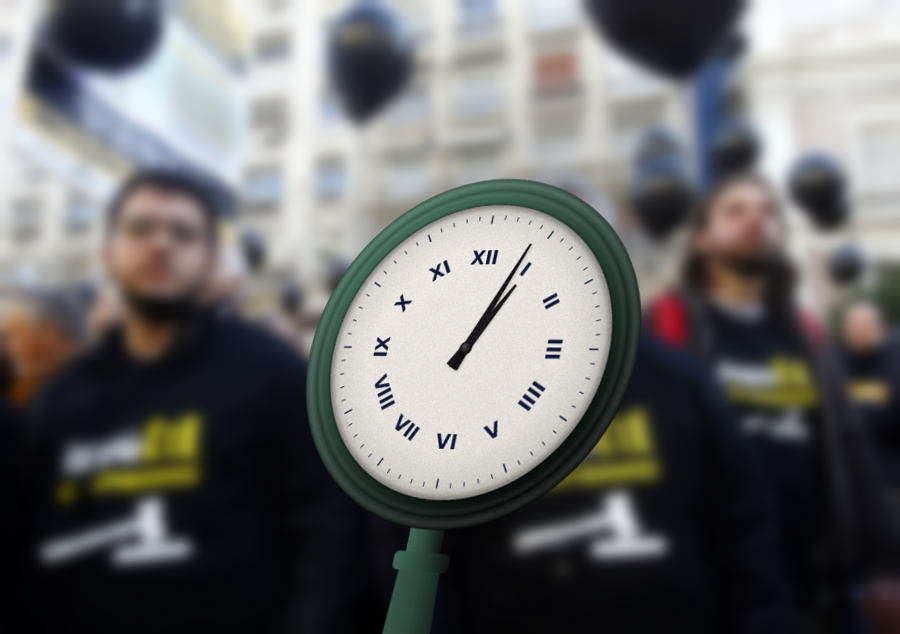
1:04
